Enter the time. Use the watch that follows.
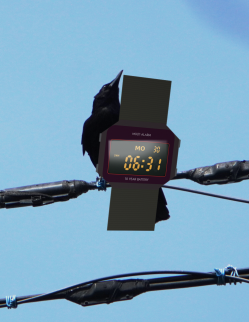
6:31
